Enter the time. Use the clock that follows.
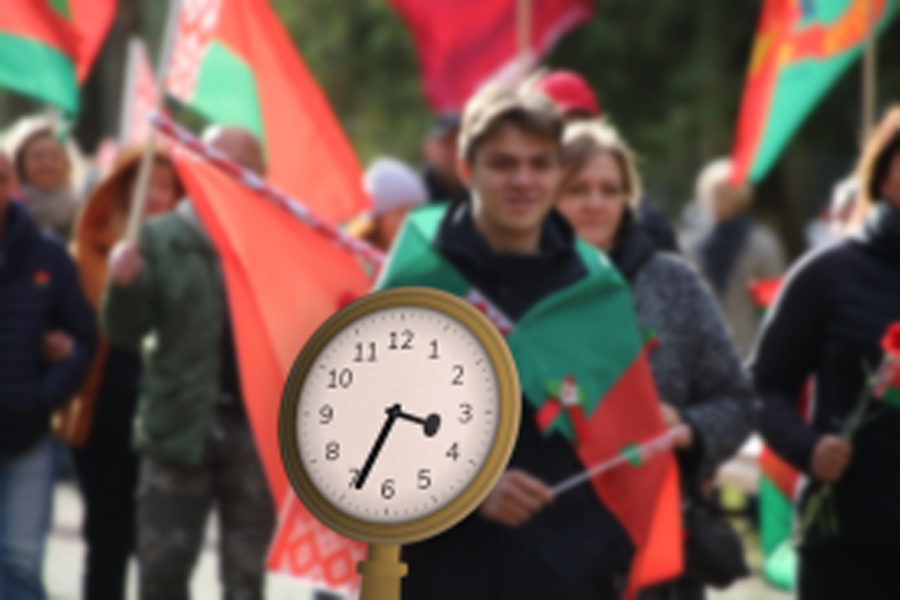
3:34
